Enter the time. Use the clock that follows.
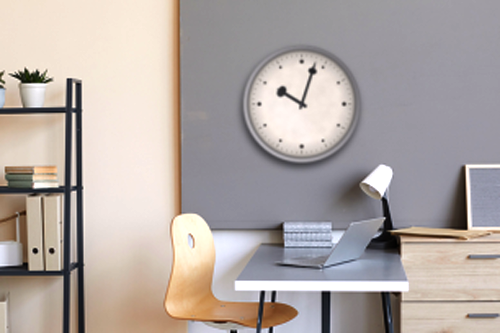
10:03
